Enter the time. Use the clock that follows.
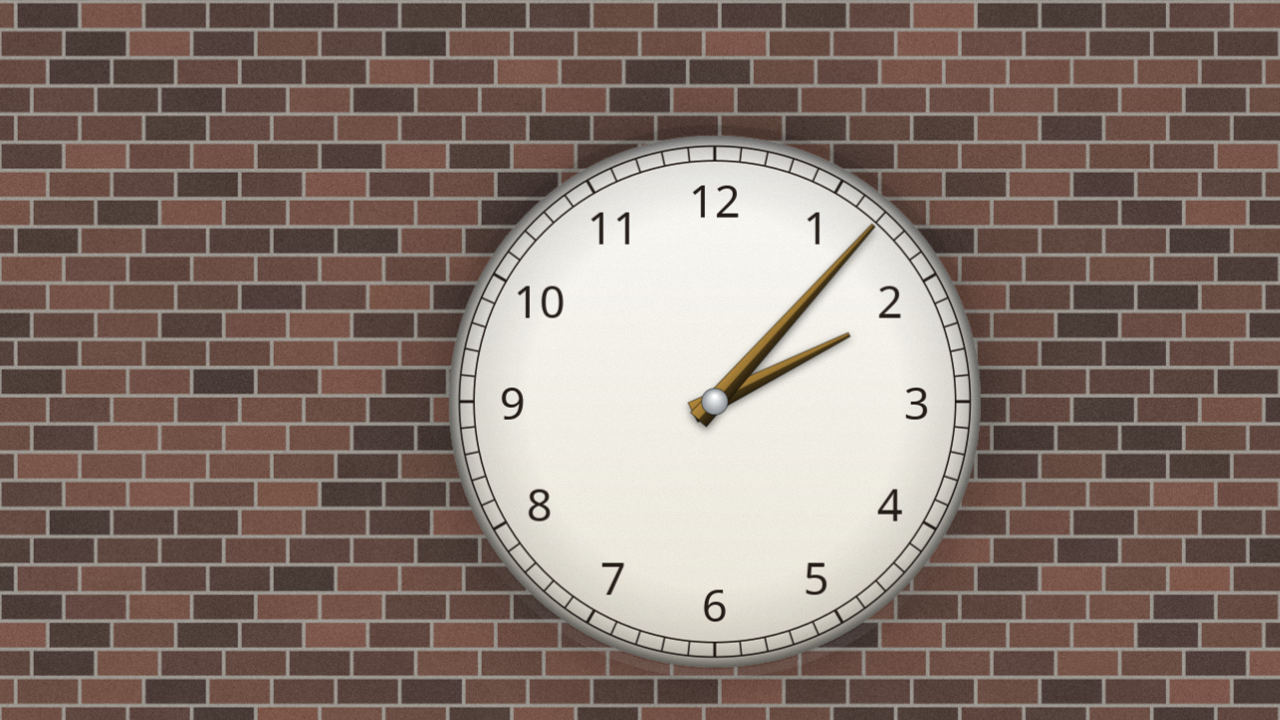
2:07
